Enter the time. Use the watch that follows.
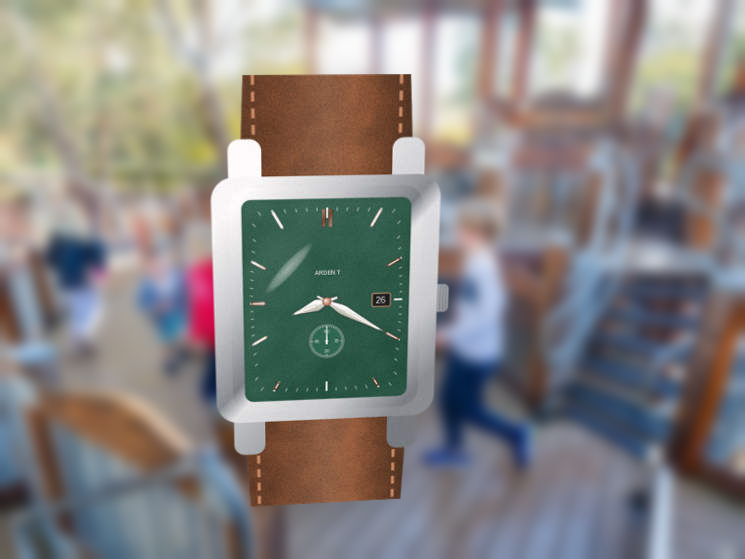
8:20
